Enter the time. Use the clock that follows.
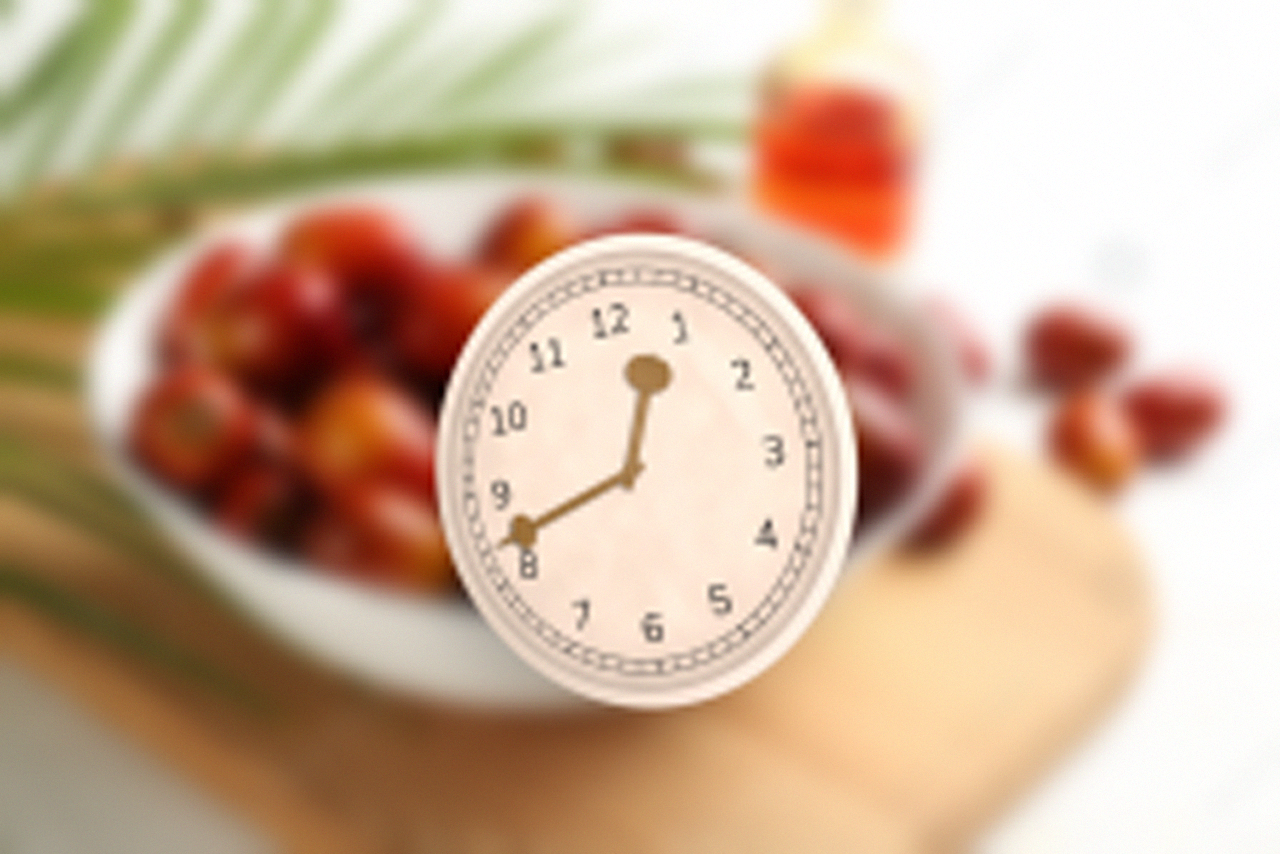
12:42
